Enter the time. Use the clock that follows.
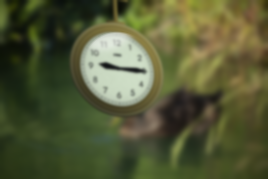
9:15
